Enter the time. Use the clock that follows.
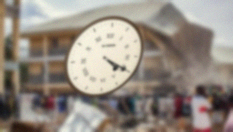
4:20
